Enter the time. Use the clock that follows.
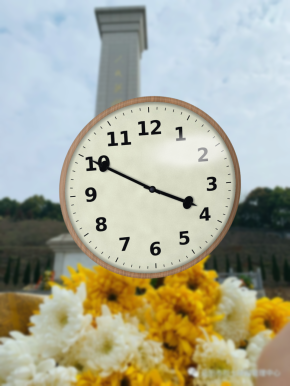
3:50
